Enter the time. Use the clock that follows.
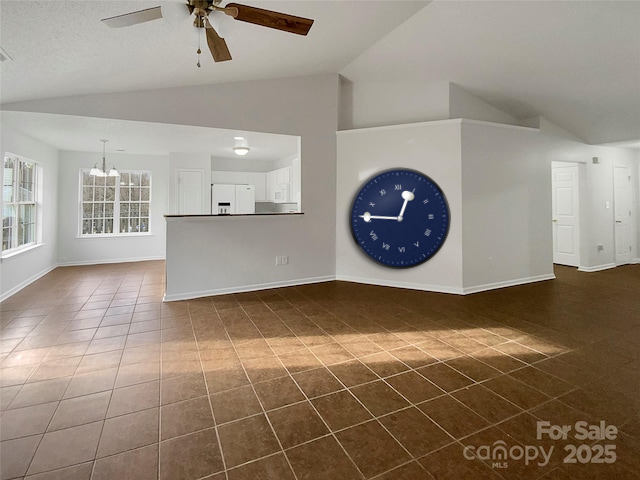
12:46
